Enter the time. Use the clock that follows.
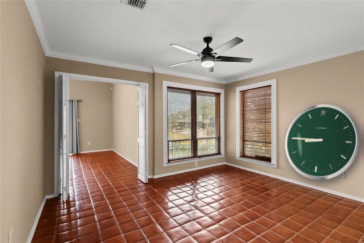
8:45
